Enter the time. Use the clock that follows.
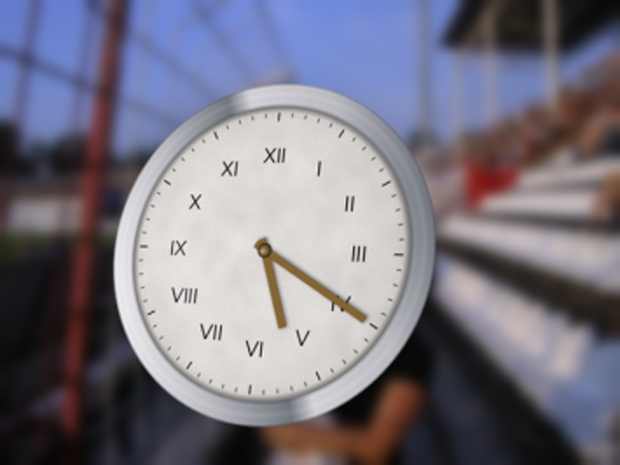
5:20
